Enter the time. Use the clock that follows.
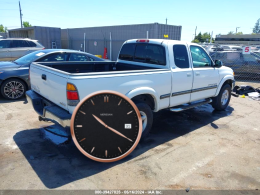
10:20
